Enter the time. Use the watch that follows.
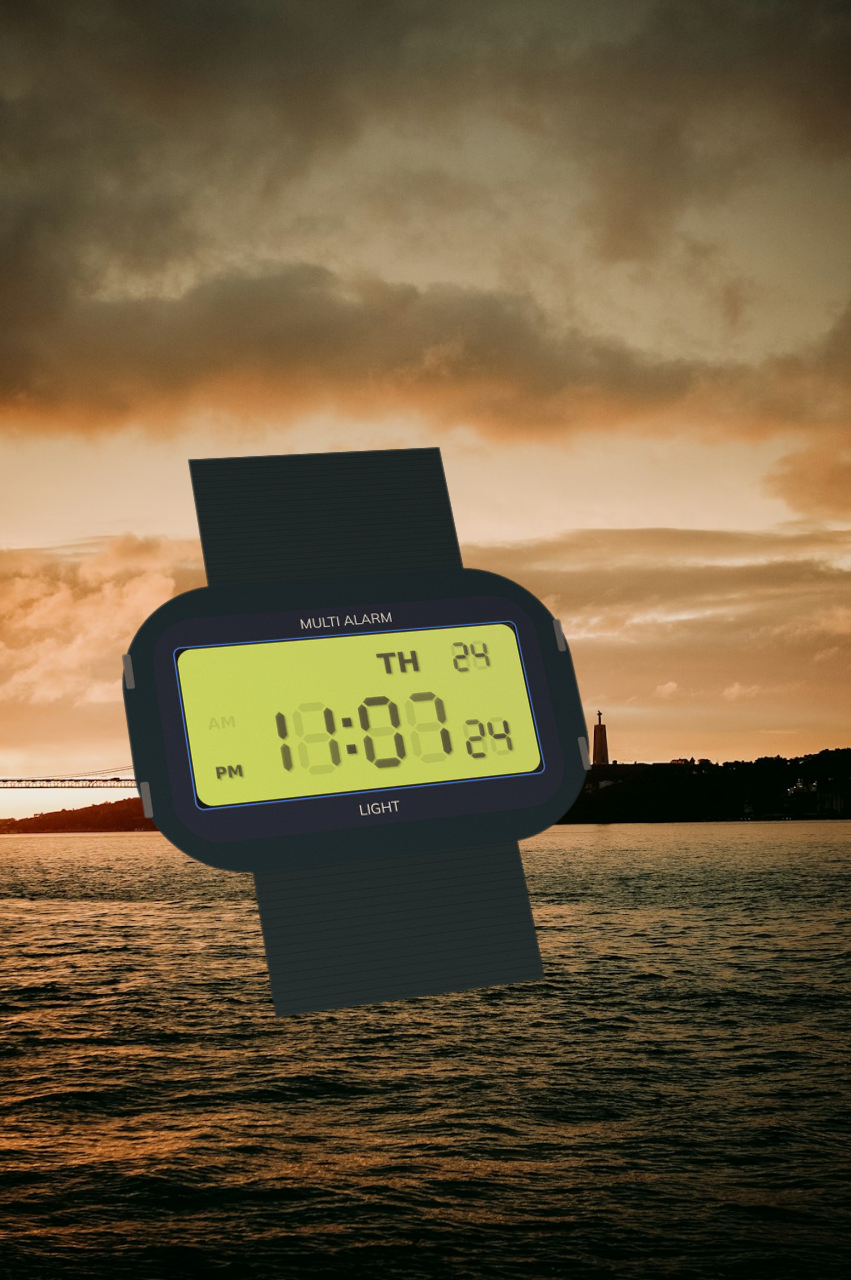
11:07:24
